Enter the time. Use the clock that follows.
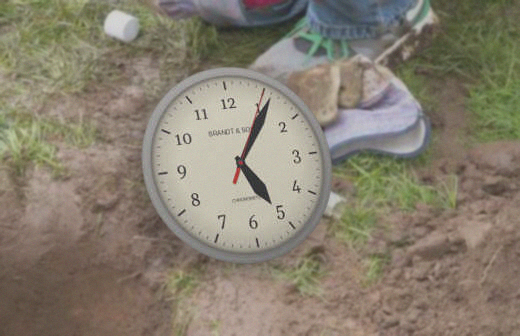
5:06:05
